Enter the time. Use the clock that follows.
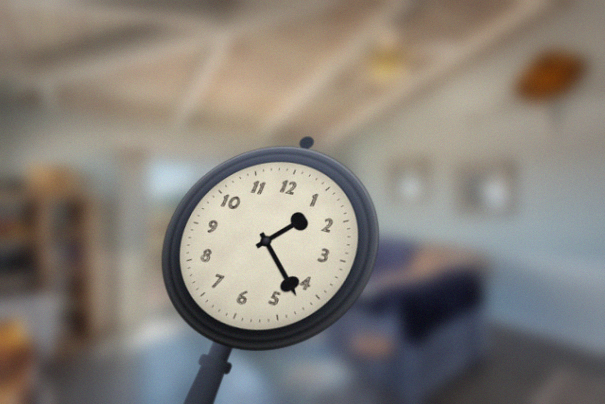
1:22
